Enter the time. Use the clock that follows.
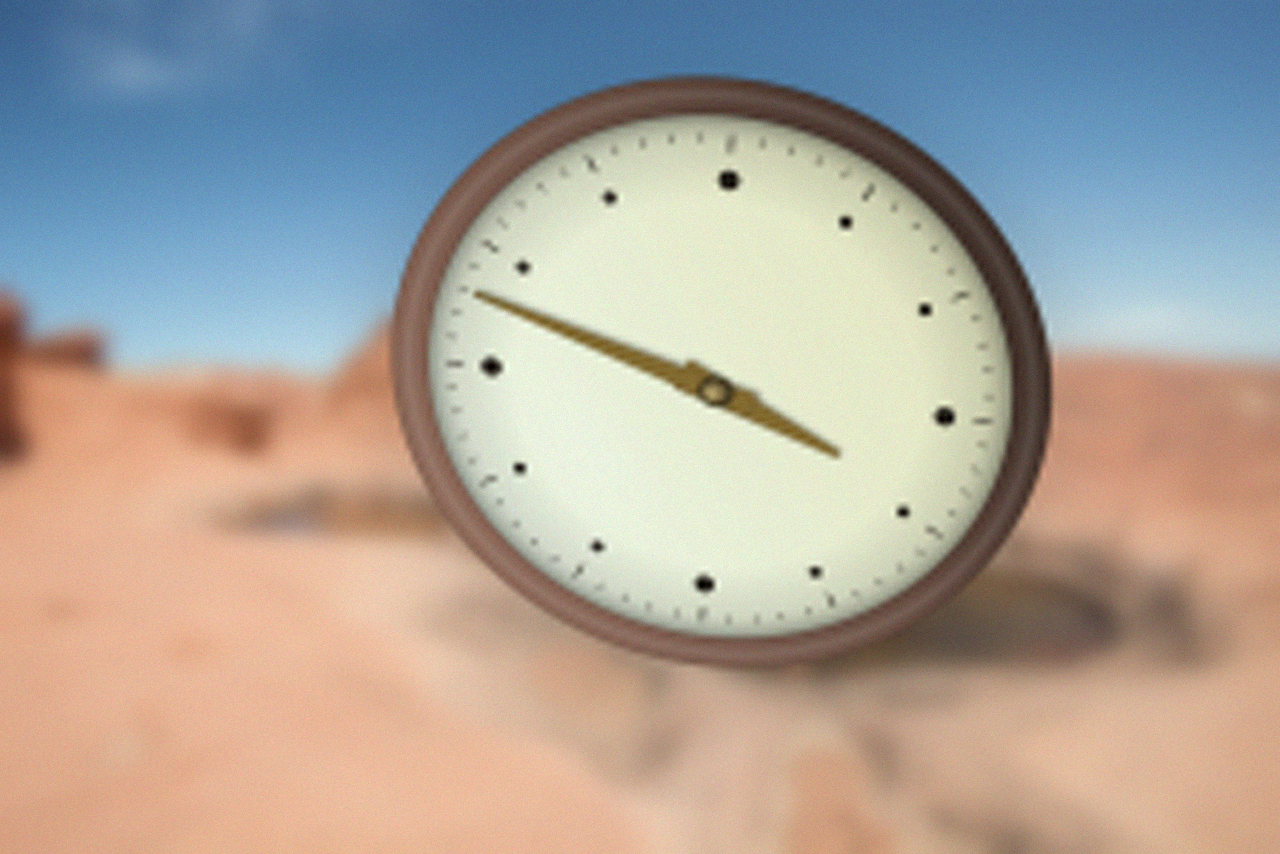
3:48
